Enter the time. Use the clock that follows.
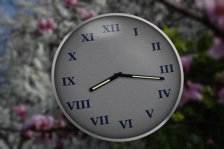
8:17
